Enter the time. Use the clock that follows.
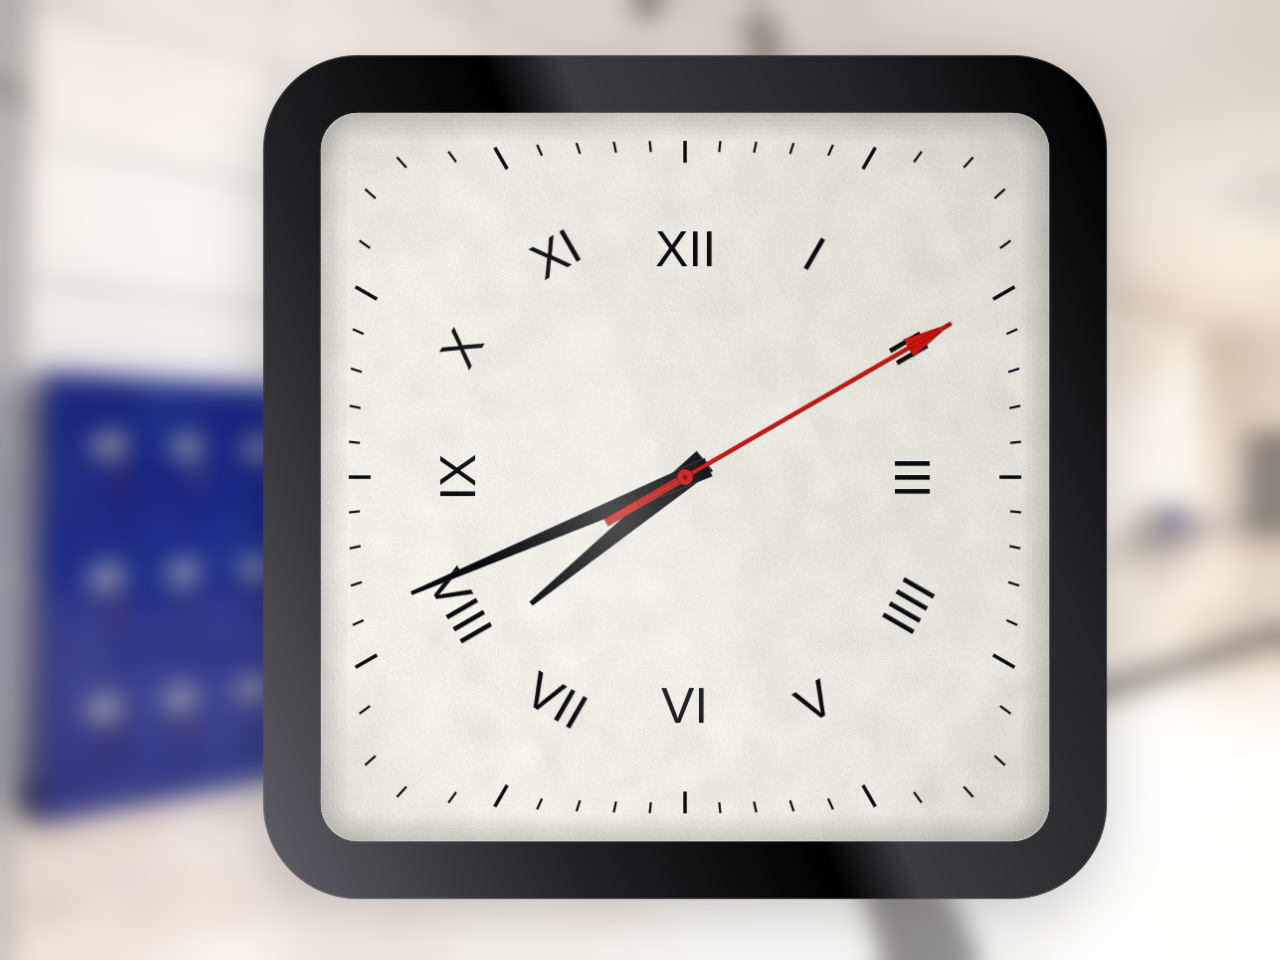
7:41:10
